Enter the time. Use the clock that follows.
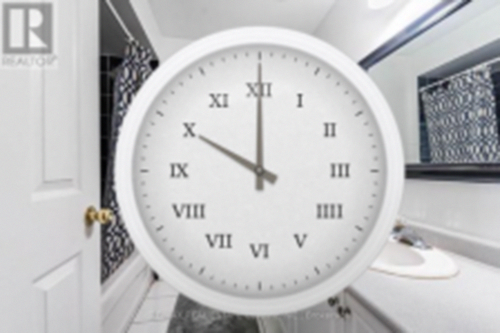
10:00
